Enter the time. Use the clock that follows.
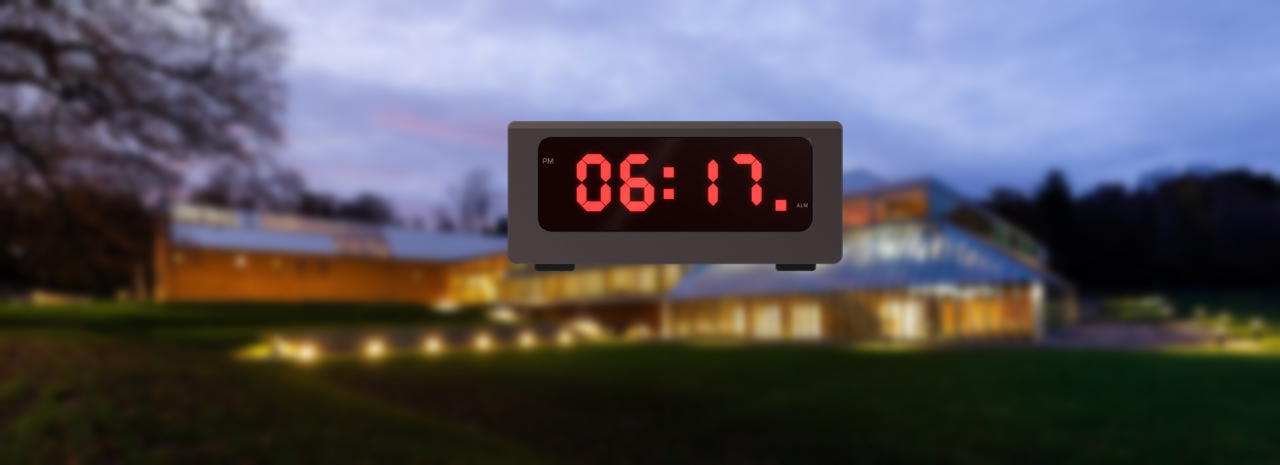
6:17
